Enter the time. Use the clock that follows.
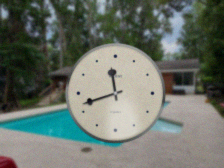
11:42
